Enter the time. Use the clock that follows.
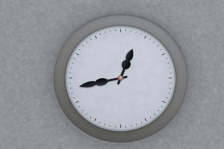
12:43
